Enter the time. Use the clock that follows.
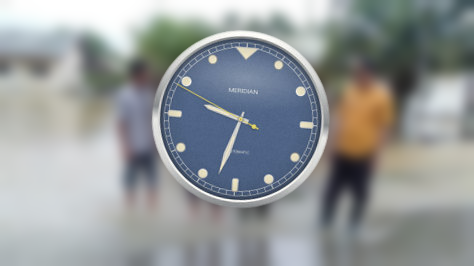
9:32:49
